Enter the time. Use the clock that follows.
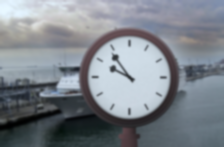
9:54
